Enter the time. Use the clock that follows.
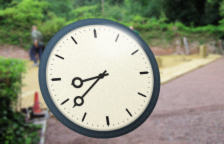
8:38
